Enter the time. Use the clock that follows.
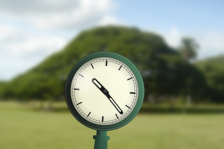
10:23
